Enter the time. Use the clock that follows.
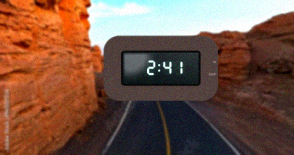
2:41
